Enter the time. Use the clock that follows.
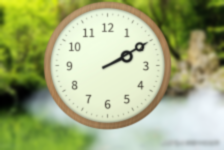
2:10
